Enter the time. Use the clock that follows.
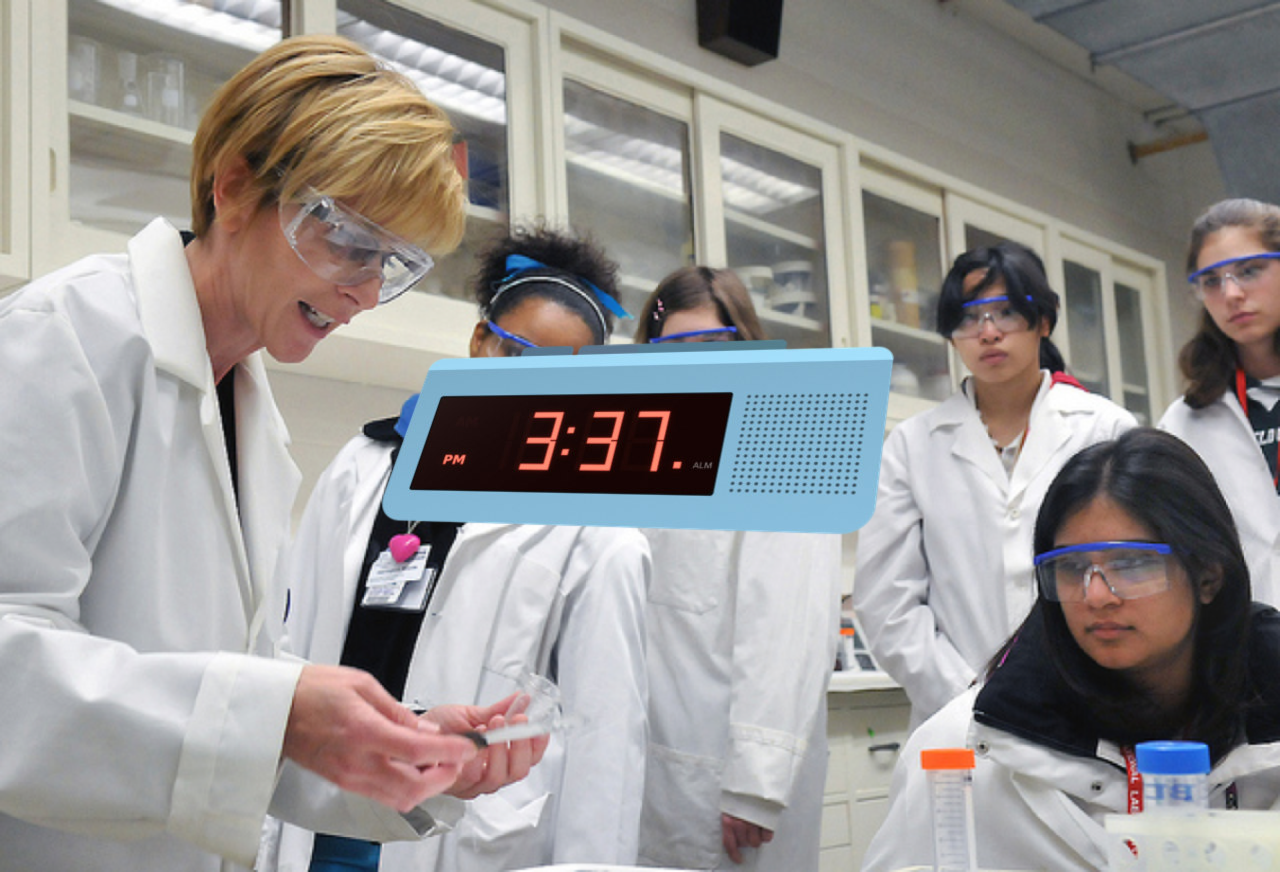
3:37
